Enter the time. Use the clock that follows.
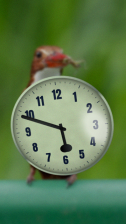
5:49
